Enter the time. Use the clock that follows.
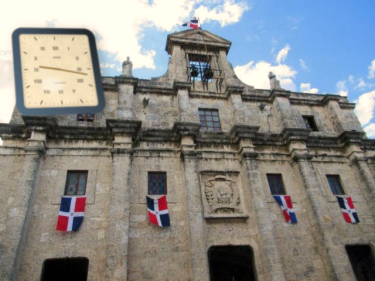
9:17
